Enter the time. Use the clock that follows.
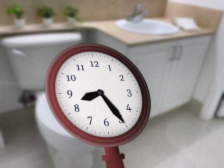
8:25
